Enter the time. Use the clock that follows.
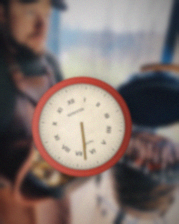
6:33
